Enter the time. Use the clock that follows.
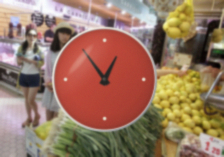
12:54
